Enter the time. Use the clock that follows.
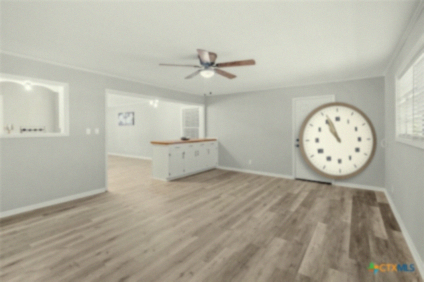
10:56
